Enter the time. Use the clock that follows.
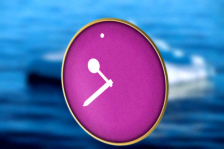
10:40
